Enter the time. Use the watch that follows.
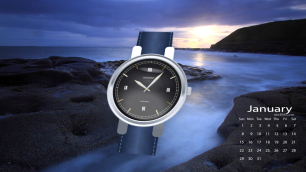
10:06
